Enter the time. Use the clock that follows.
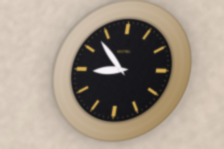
8:53
